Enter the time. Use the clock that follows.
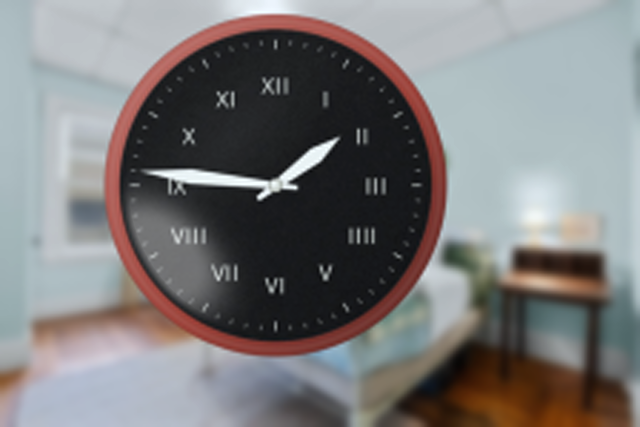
1:46
